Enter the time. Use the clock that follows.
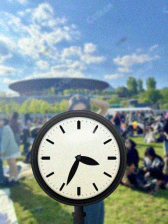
3:34
